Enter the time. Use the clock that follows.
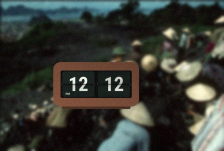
12:12
